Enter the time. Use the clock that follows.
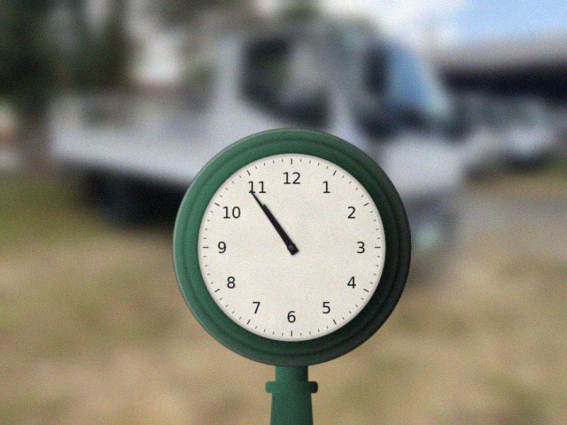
10:54
